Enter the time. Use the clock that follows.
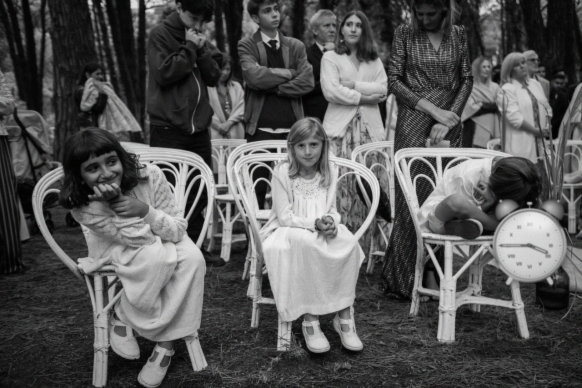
3:45
